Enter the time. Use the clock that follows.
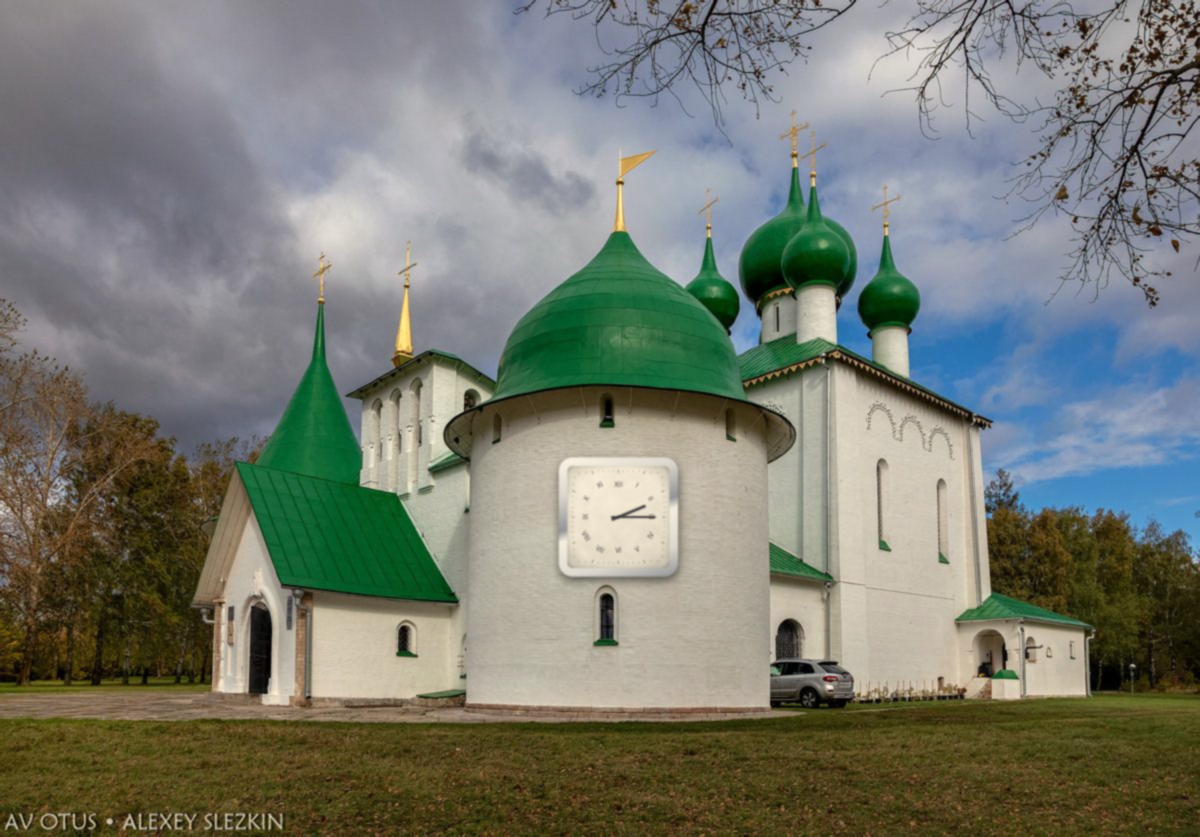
2:15
